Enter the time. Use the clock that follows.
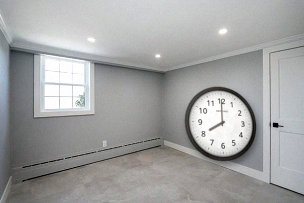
8:00
